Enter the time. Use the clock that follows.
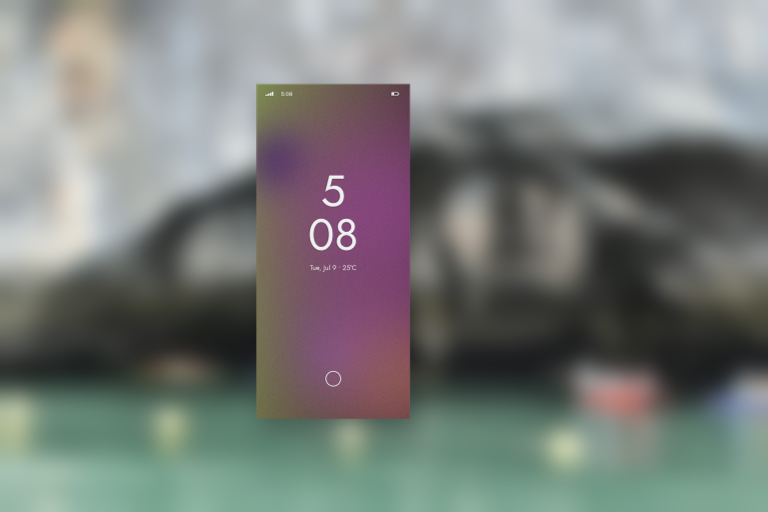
5:08
